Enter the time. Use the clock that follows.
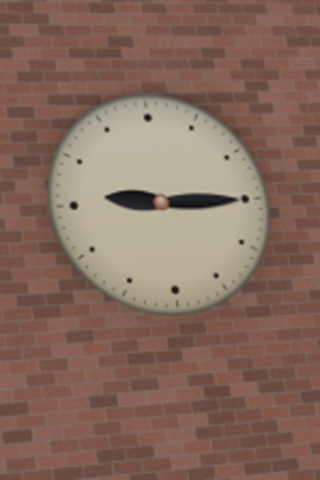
9:15
